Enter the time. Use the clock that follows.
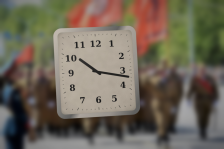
10:17
